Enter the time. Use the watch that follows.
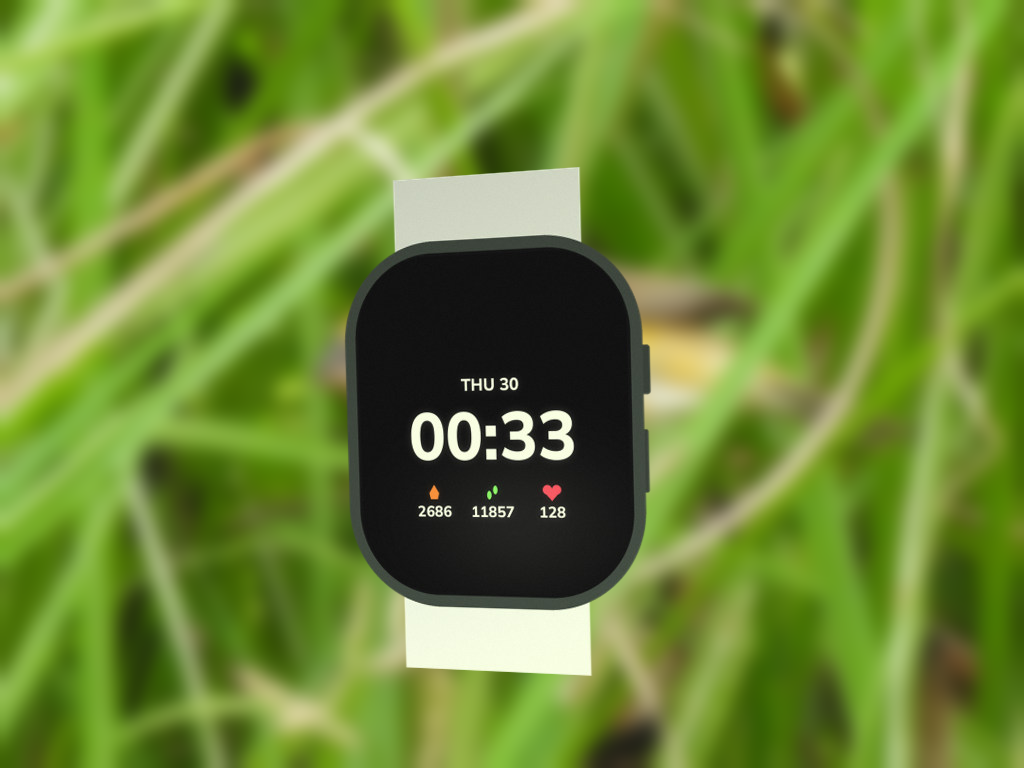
0:33
